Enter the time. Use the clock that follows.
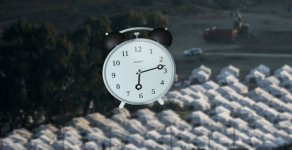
6:13
